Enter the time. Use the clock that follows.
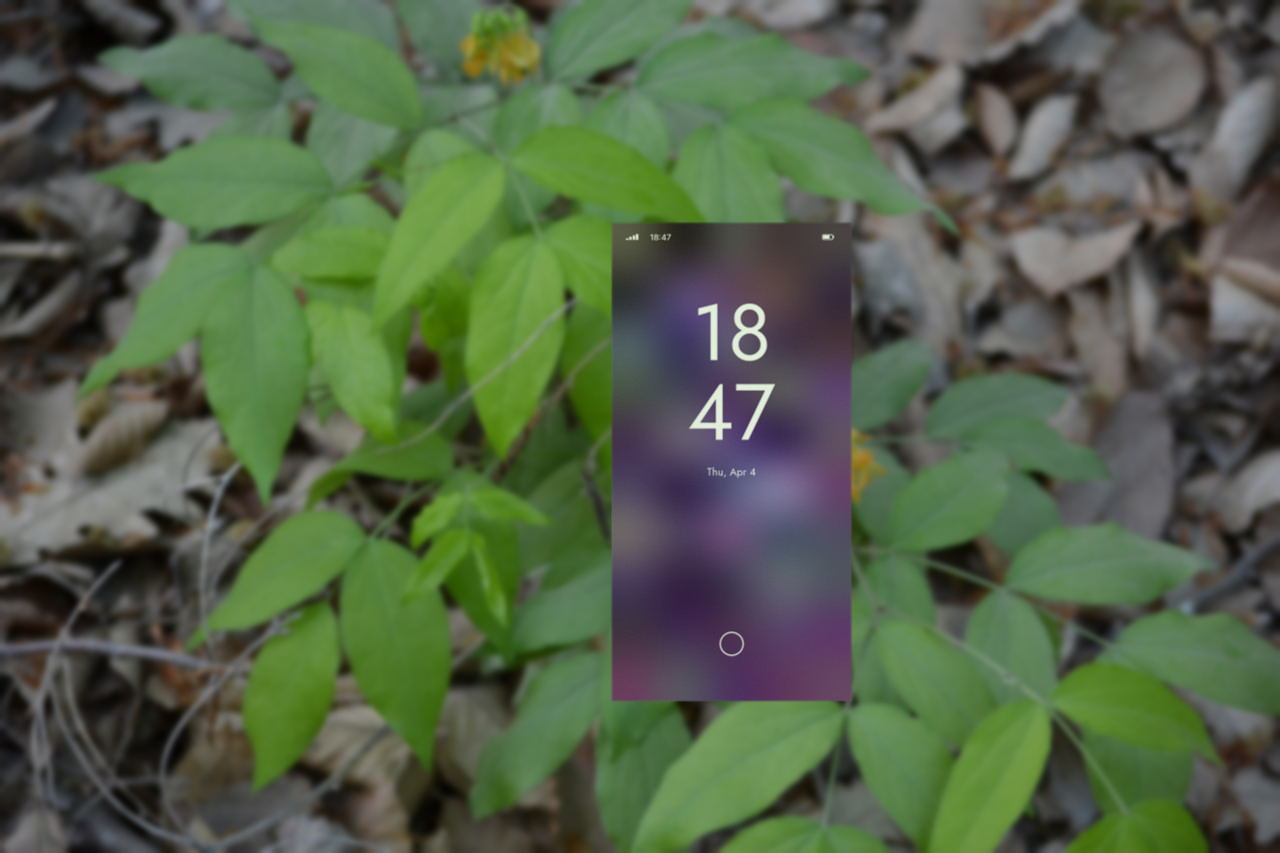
18:47
